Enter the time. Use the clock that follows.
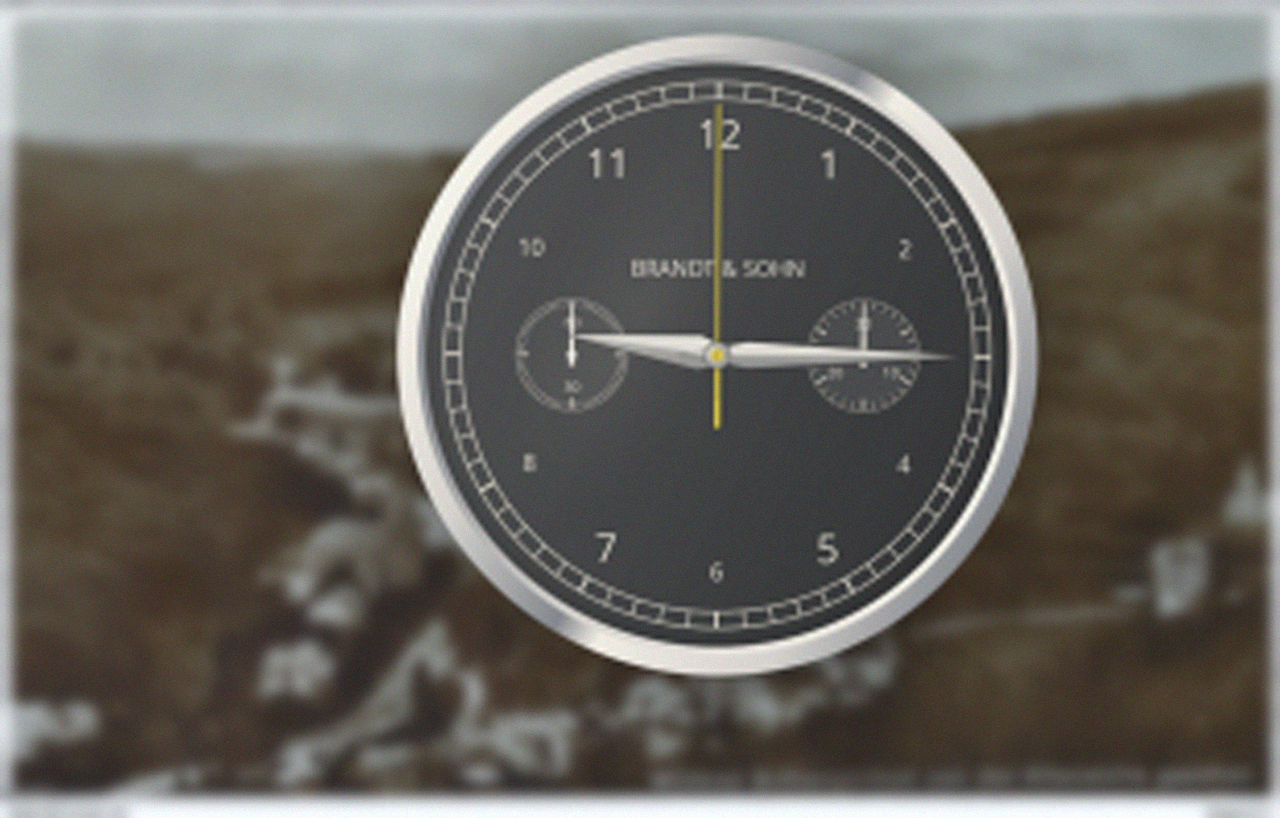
9:15
